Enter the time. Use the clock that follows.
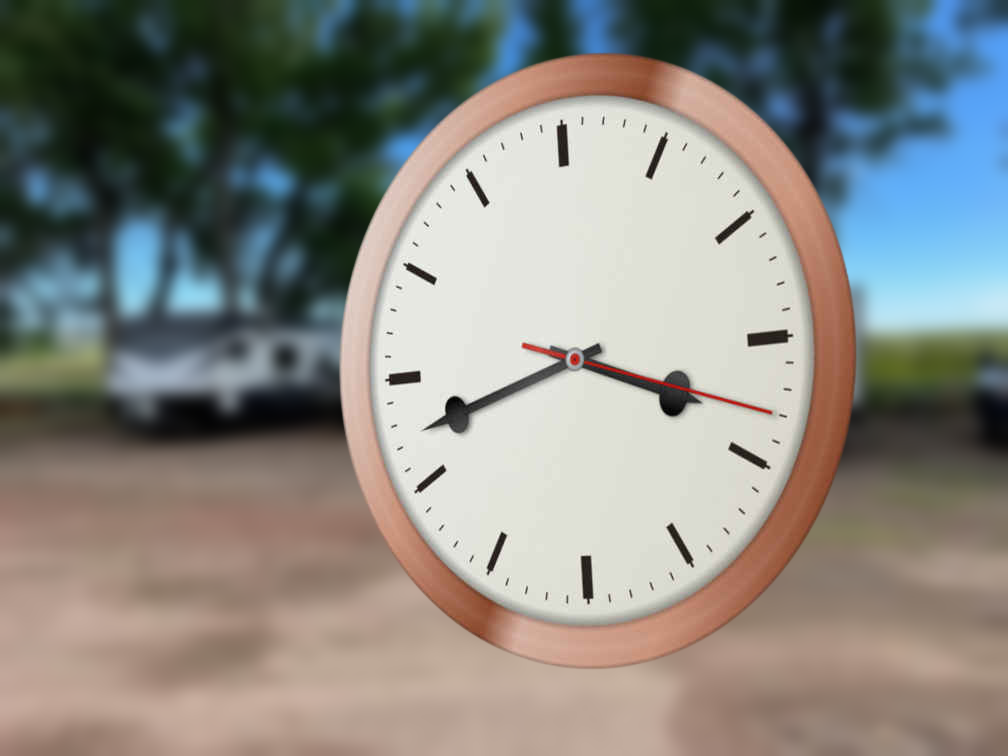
3:42:18
